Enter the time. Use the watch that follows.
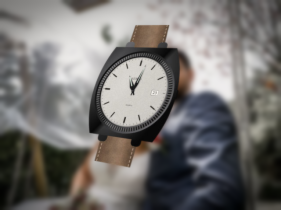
11:02
